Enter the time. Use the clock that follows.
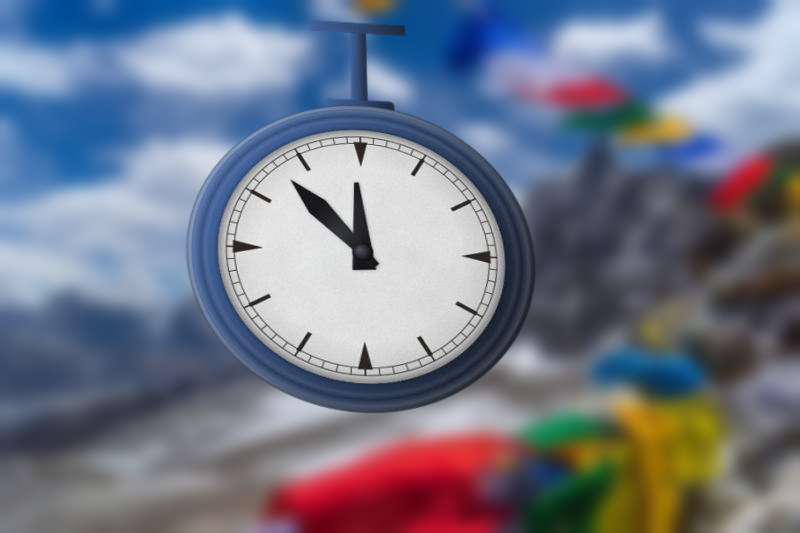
11:53
